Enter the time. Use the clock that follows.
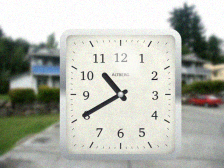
10:40
